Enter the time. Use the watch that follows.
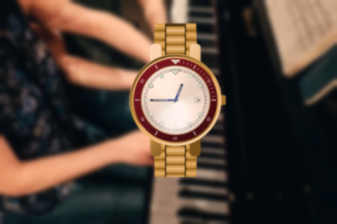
12:45
